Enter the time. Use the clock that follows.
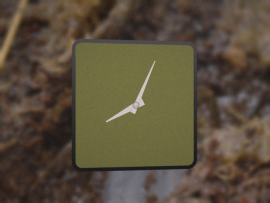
8:04
